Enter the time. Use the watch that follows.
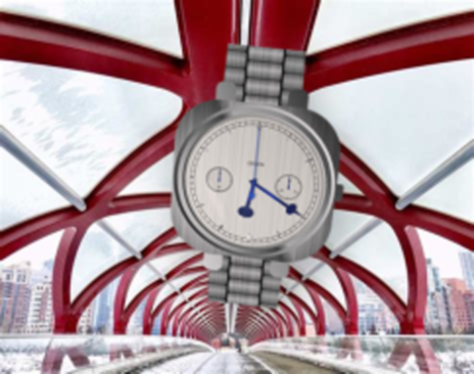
6:20
